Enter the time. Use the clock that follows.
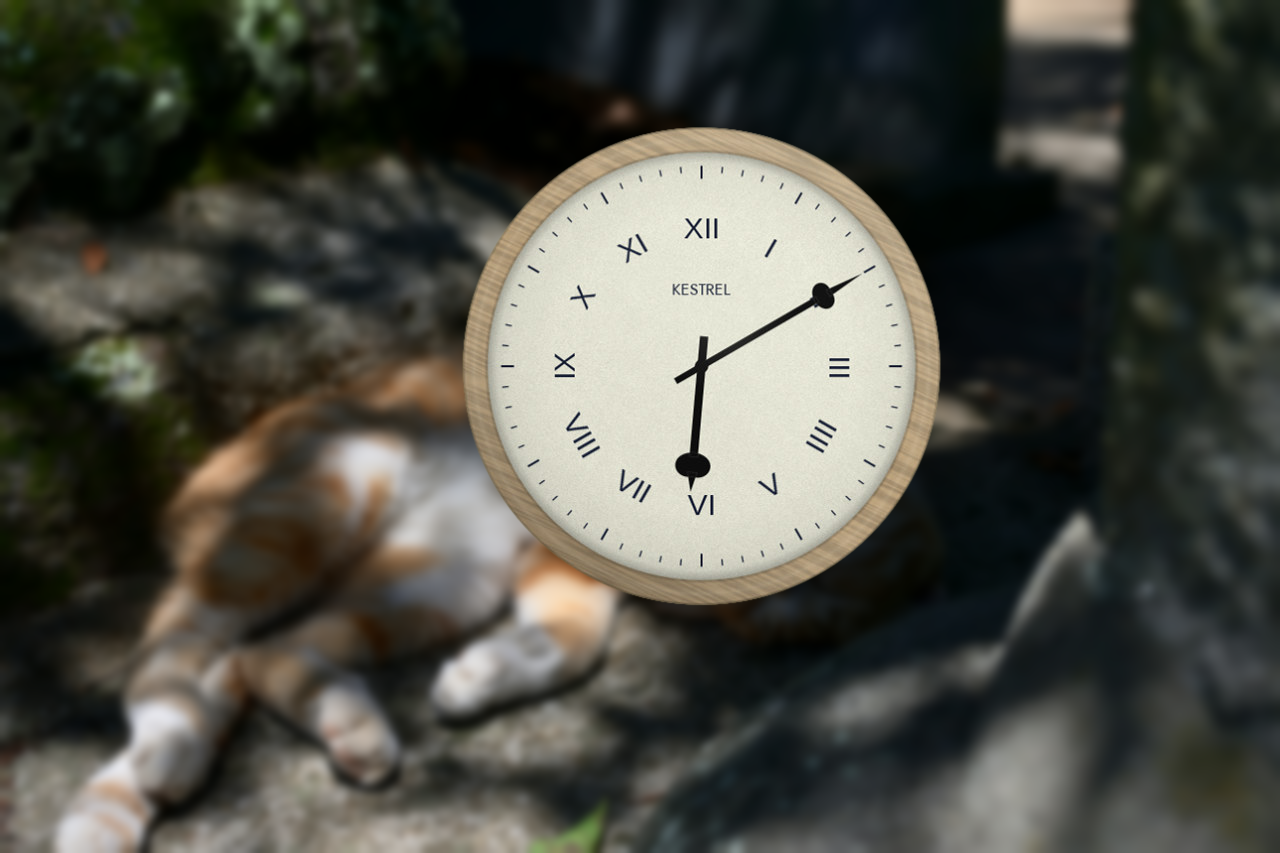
6:10
